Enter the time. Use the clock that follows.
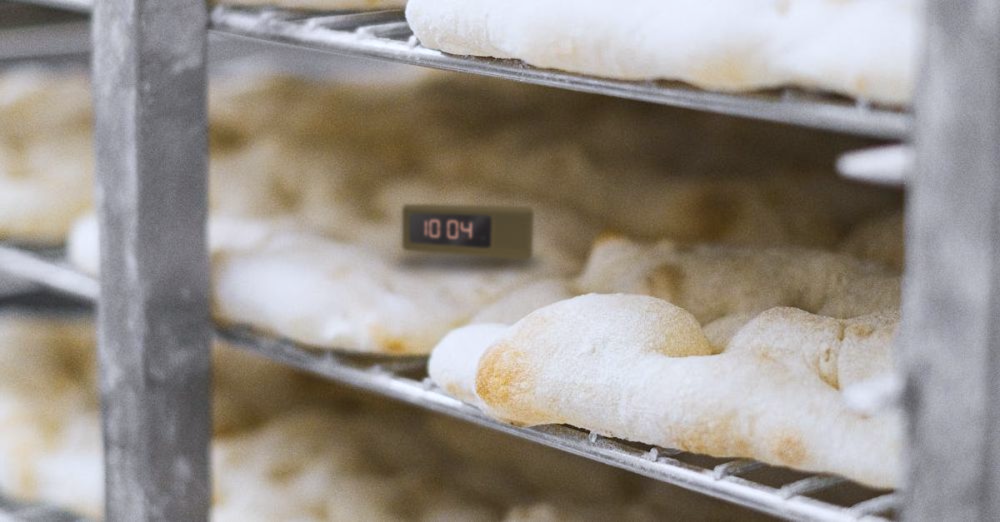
10:04
